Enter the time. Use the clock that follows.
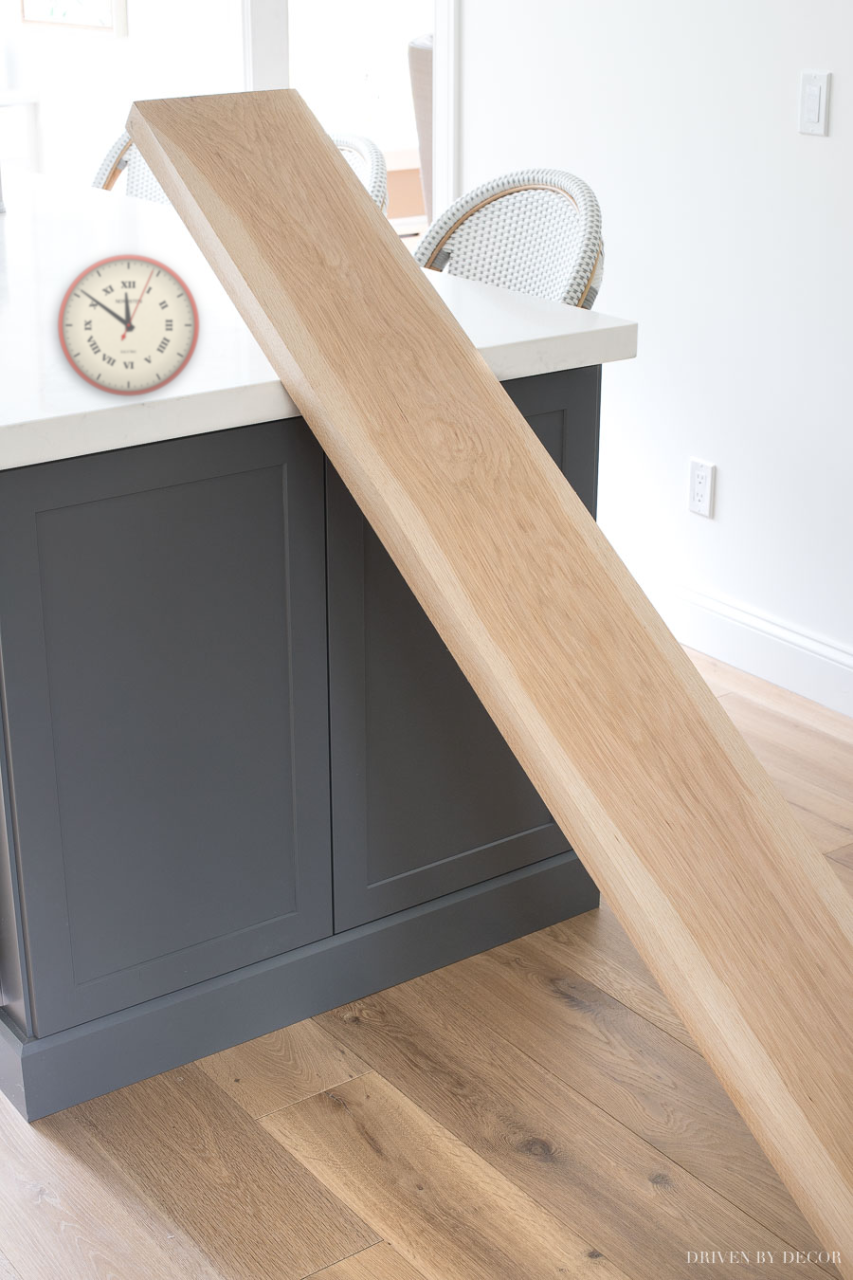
11:51:04
